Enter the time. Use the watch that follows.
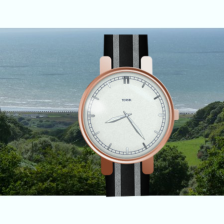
8:24
